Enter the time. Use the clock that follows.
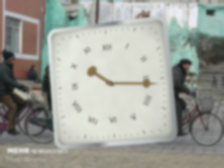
10:16
